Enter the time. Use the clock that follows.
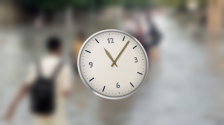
11:07
